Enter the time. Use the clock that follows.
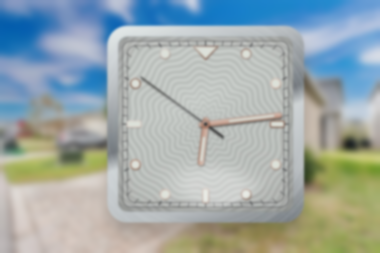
6:13:51
